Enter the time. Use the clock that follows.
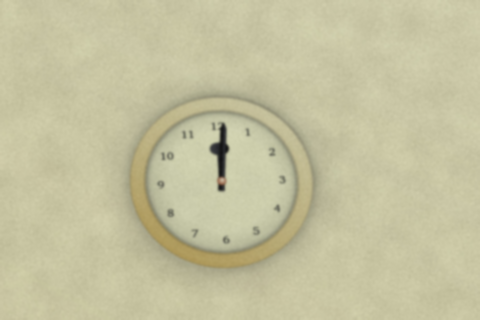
12:01
